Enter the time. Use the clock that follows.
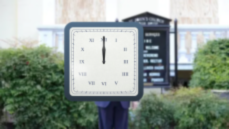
12:00
